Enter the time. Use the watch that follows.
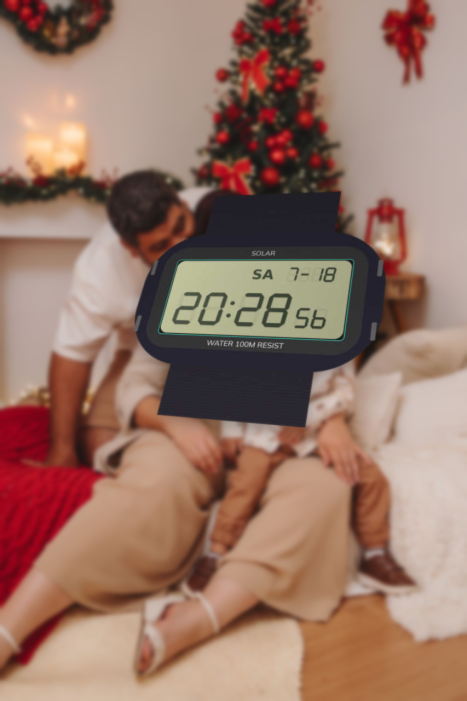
20:28:56
